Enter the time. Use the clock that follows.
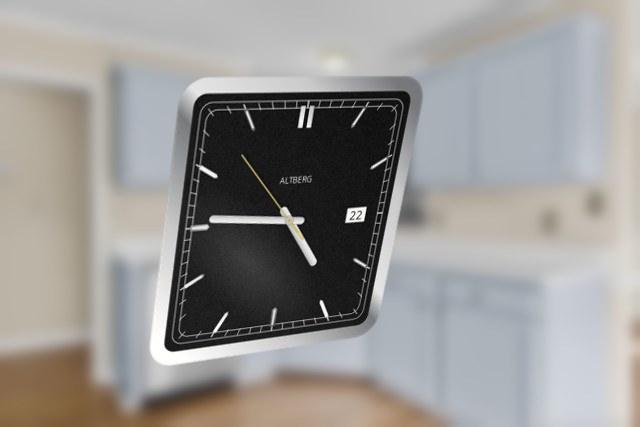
4:45:53
